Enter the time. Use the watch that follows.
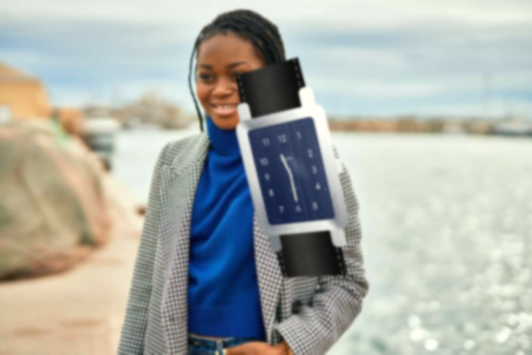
11:30
